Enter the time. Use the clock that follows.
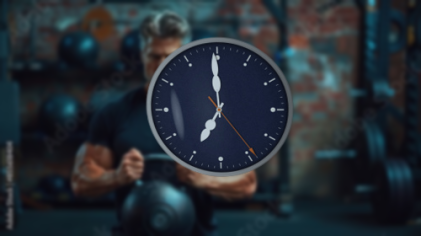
6:59:24
